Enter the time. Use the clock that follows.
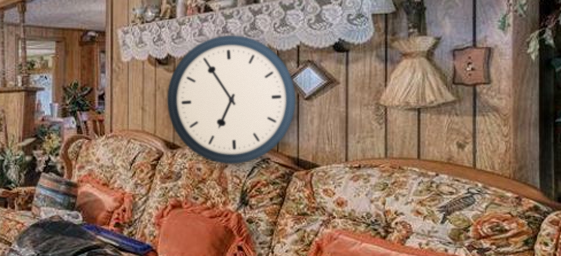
6:55
